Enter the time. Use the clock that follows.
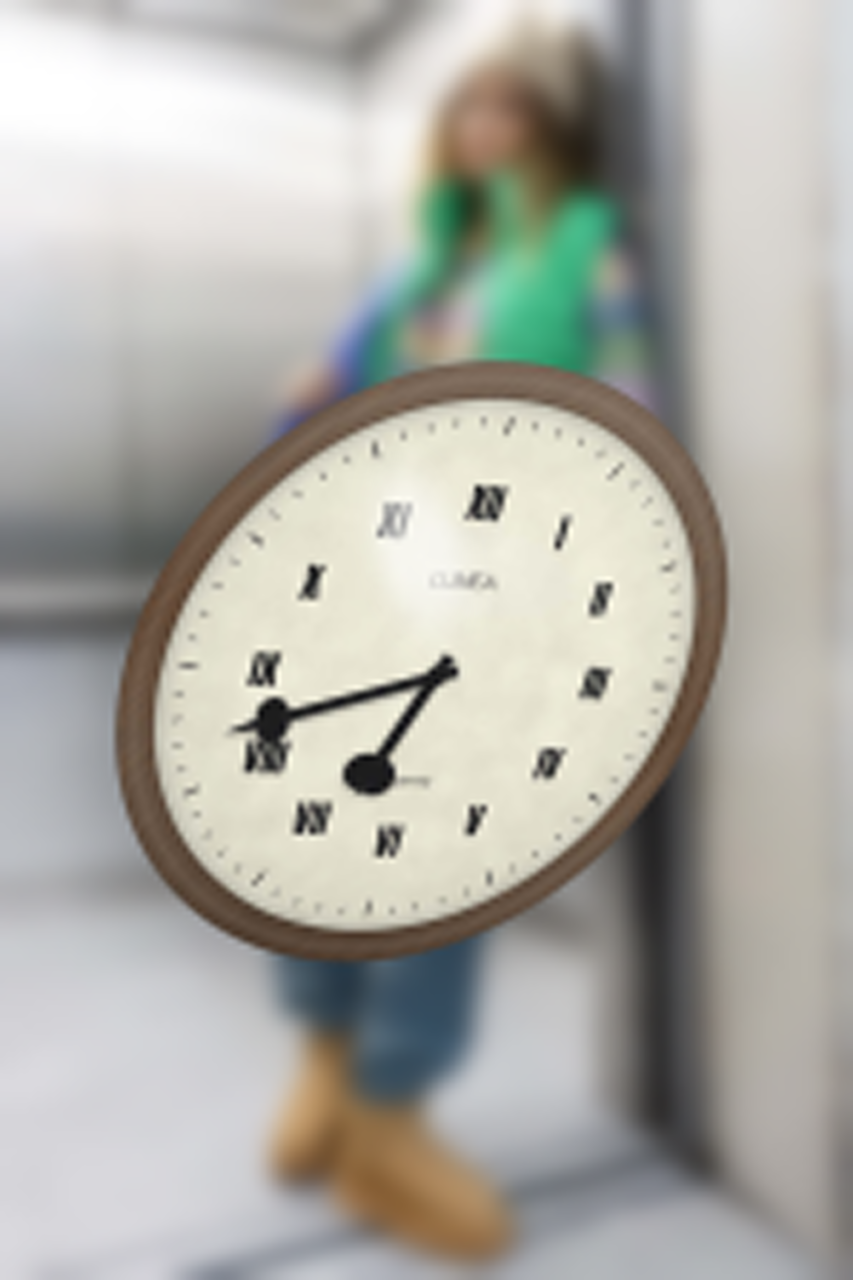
6:42
